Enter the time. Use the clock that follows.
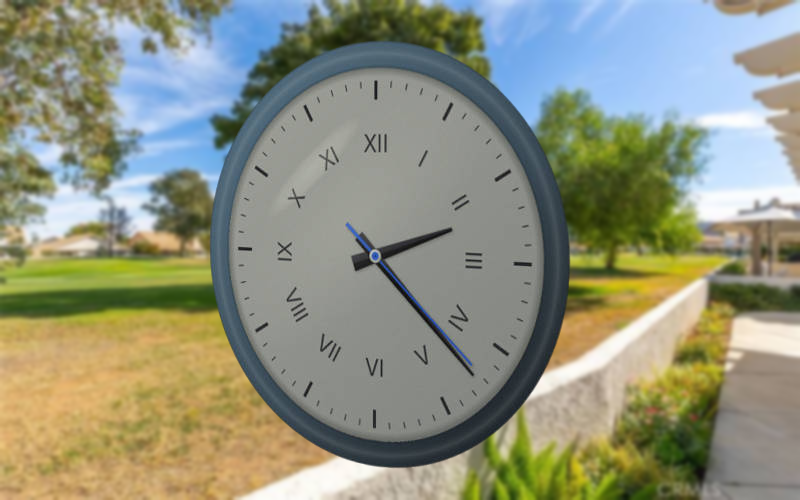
2:22:22
